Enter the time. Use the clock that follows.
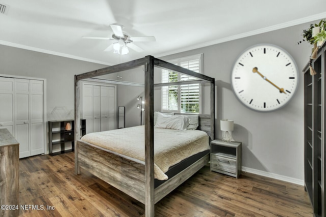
10:21
